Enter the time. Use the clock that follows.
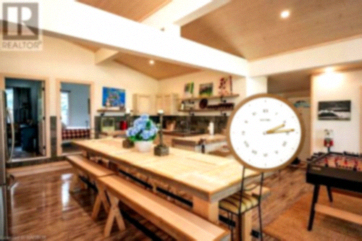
2:14
